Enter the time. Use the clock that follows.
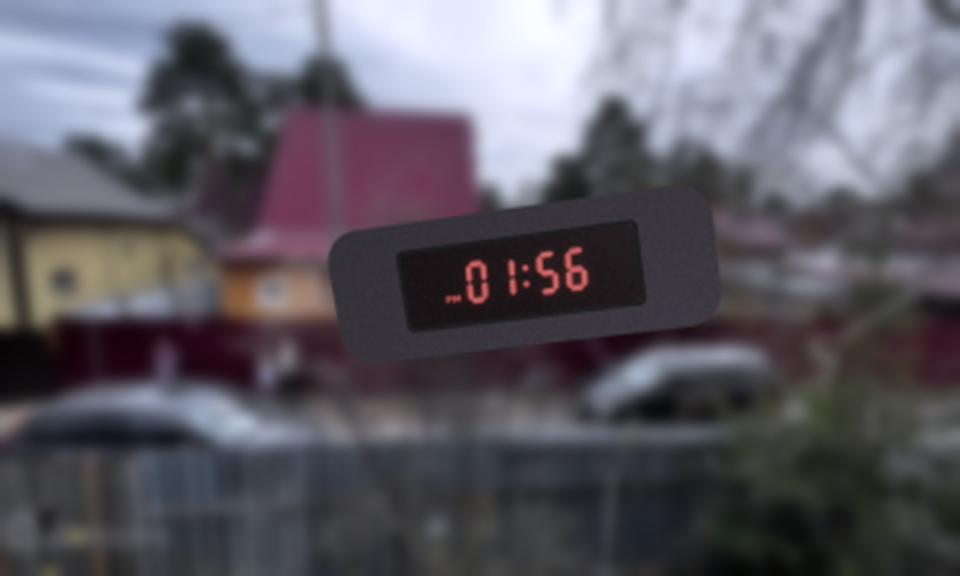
1:56
